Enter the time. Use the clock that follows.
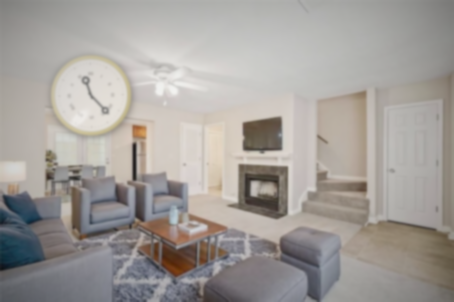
11:23
